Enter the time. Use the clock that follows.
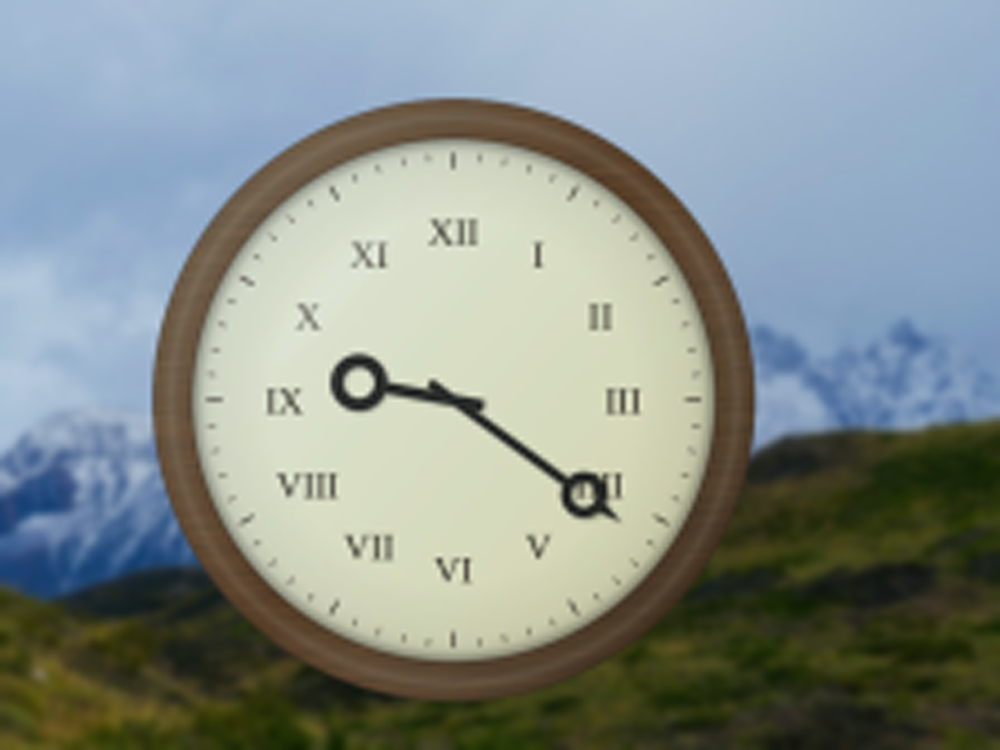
9:21
